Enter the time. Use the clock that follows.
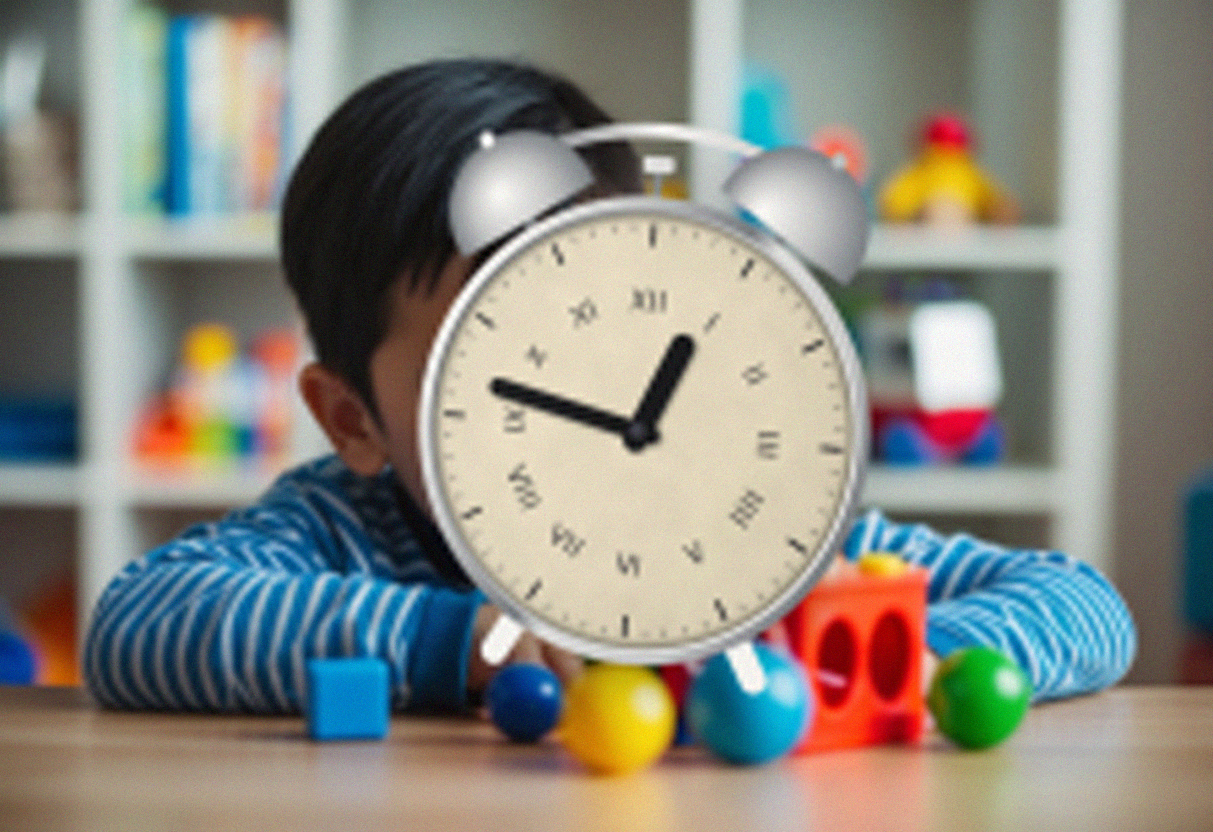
12:47
